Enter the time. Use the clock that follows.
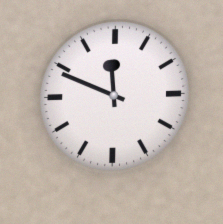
11:49
